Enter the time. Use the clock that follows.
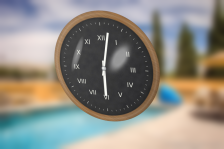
6:02
